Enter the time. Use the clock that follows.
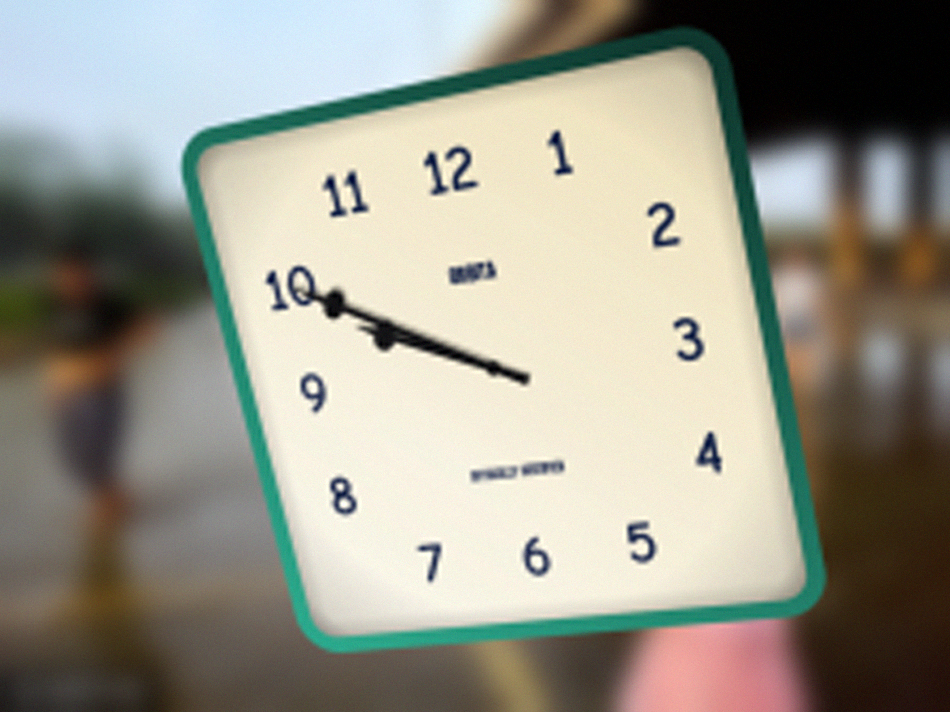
9:50
